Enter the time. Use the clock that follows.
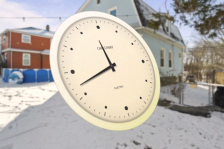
11:42
